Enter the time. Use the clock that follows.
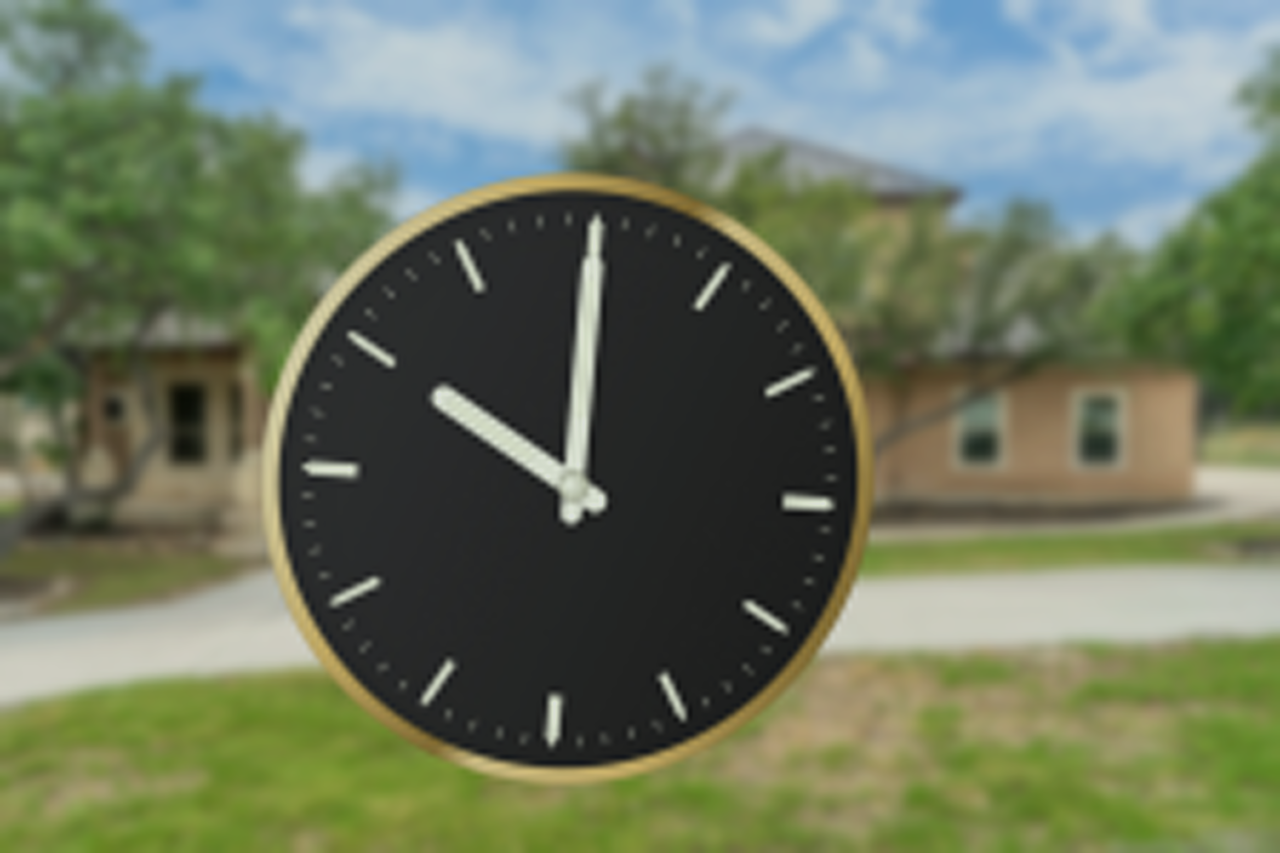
10:00
